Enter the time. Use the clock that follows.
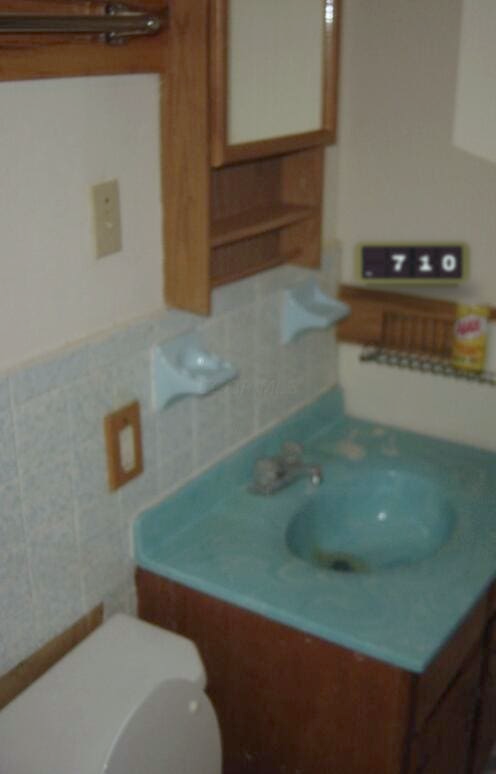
7:10
